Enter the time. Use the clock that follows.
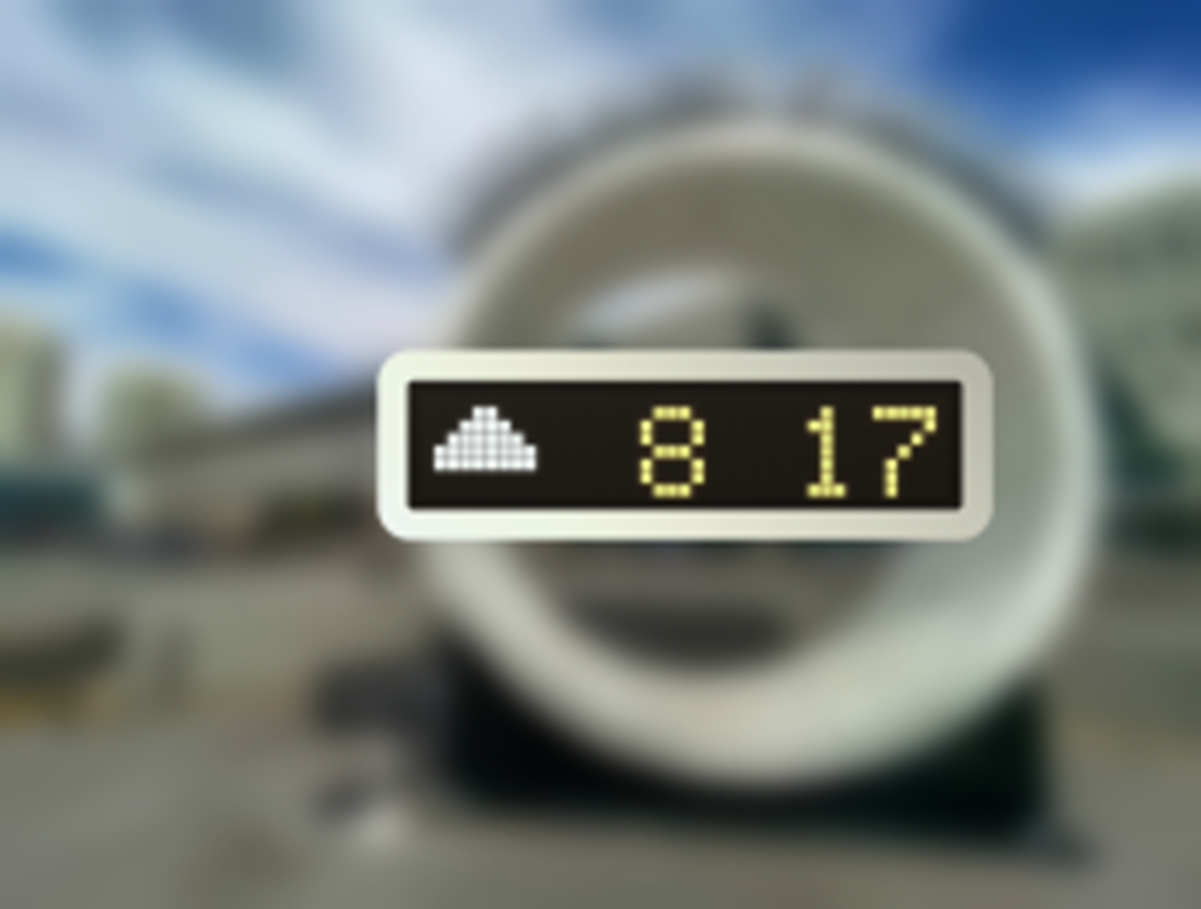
8:17
